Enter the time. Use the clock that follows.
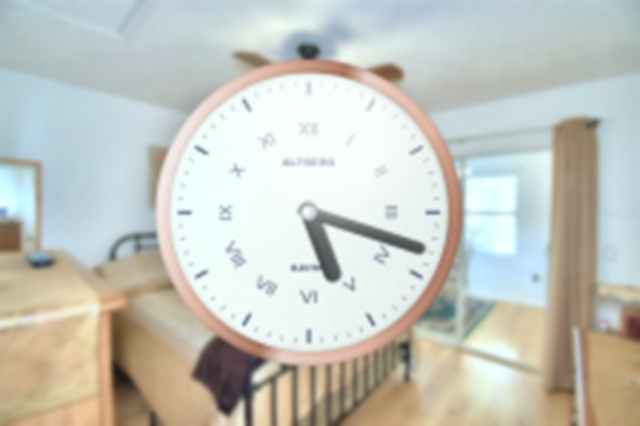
5:18
